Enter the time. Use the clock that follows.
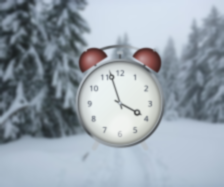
3:57
